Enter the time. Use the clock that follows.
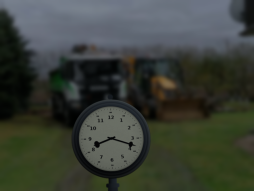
8:18
